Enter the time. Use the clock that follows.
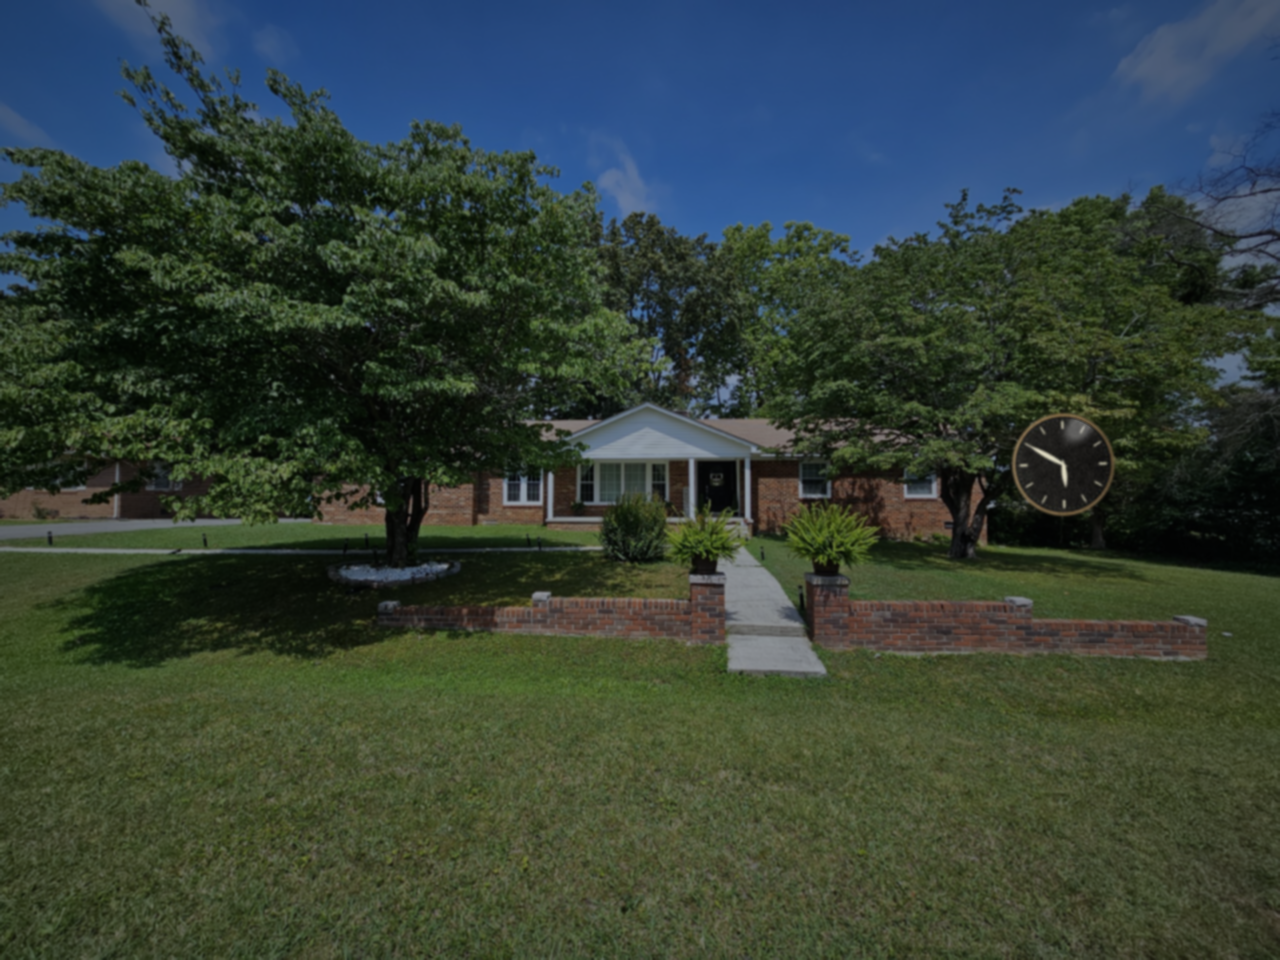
5:50
